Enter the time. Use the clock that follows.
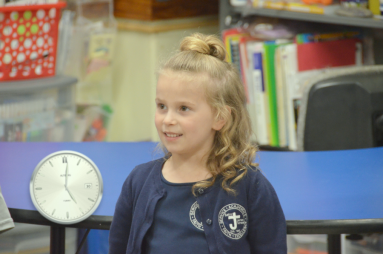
5:01
